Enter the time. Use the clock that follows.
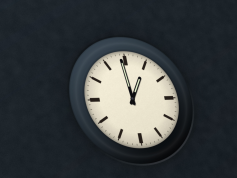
12:59
